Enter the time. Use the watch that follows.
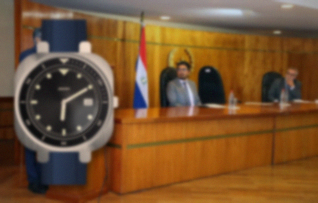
6:10
